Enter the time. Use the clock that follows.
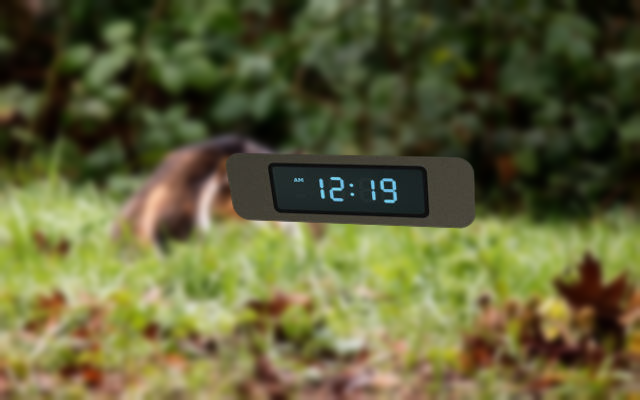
12:19
